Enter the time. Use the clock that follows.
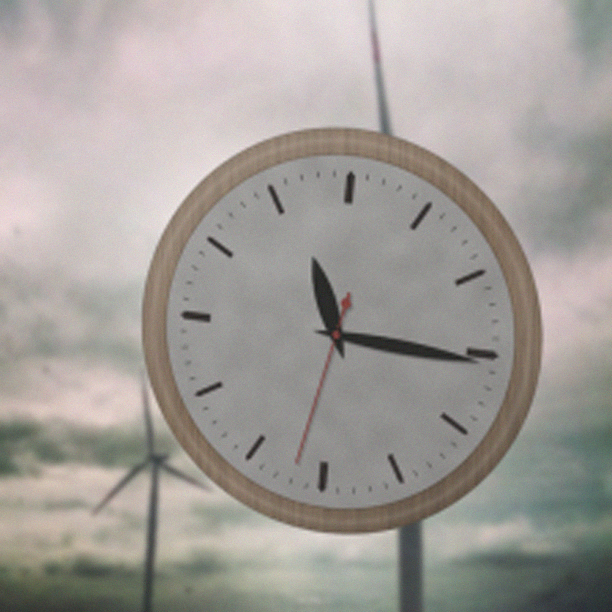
11:15:32
